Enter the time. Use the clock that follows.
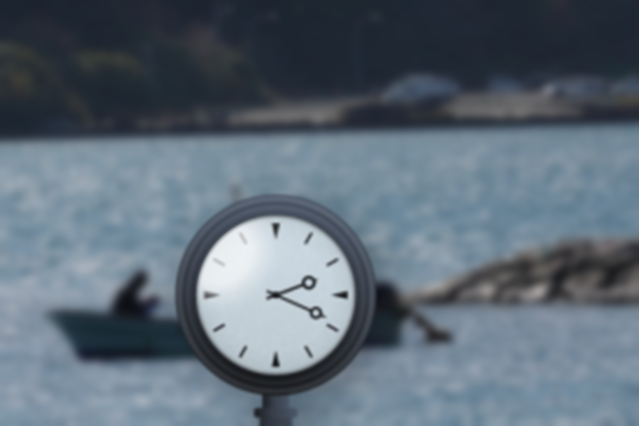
2:19
